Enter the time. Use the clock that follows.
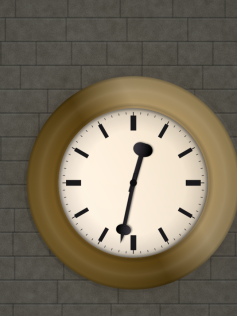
12:32
